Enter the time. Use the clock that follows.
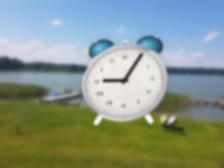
9:05
